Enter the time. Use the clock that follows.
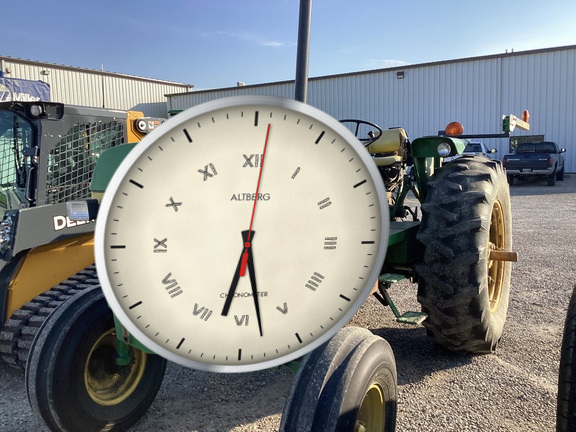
6:28:01
